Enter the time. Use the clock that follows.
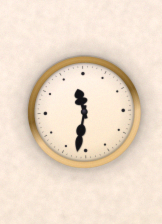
11:32
